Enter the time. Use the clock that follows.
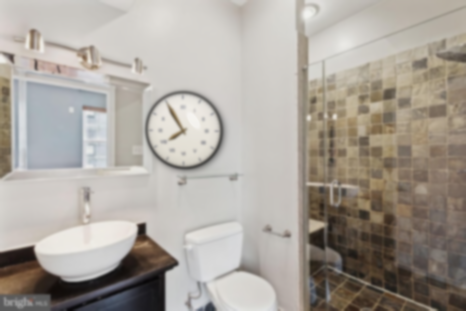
7:55
